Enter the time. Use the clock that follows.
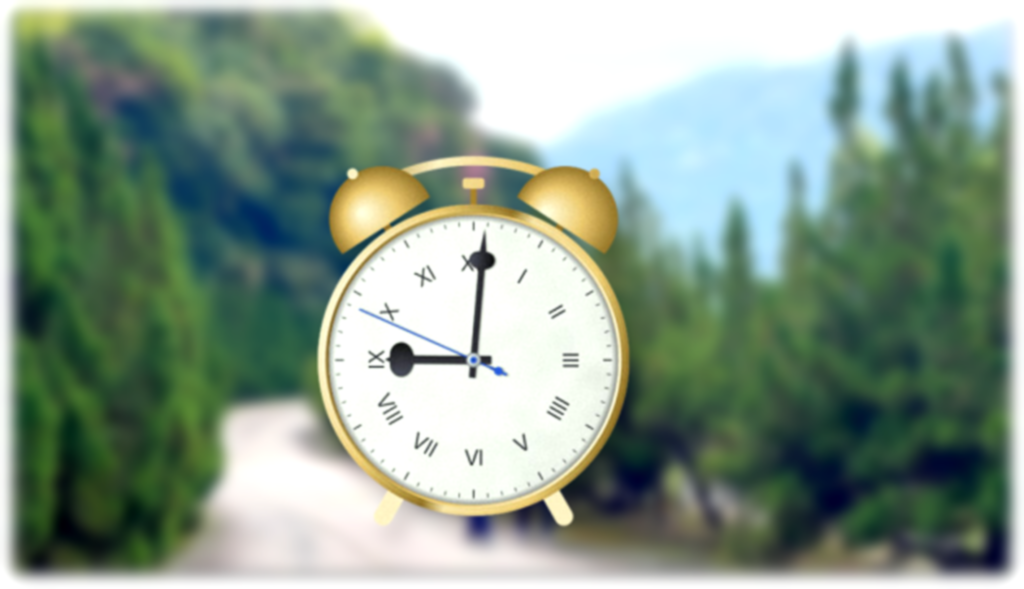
9:00:49
